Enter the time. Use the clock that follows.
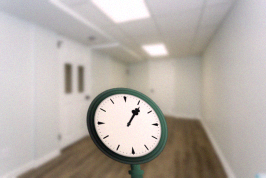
1:06
